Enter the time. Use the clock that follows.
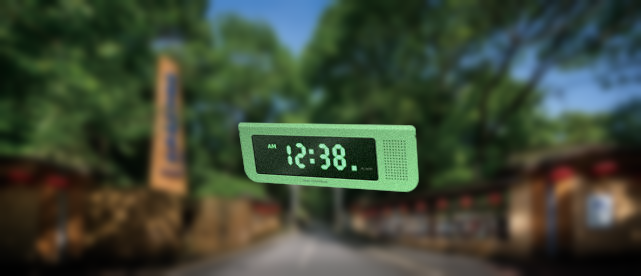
12:38
